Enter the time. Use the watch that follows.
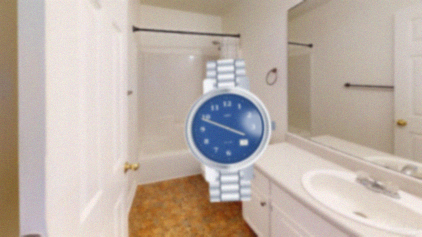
3:49
